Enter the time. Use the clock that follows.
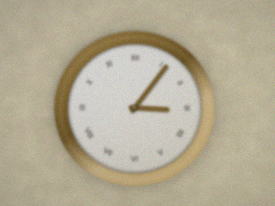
3:06
